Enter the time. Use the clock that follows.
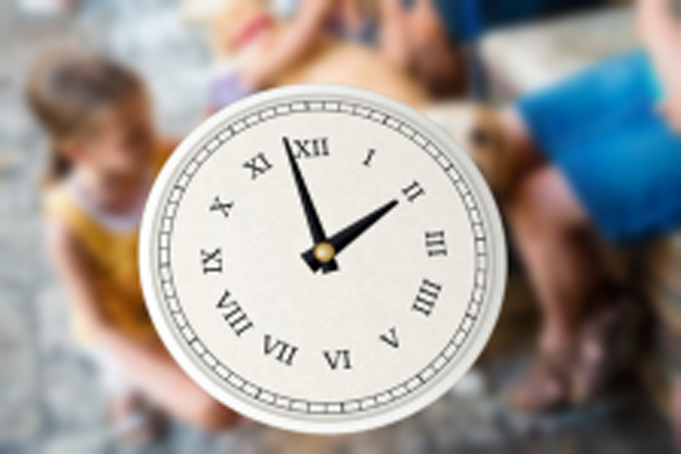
1:58
